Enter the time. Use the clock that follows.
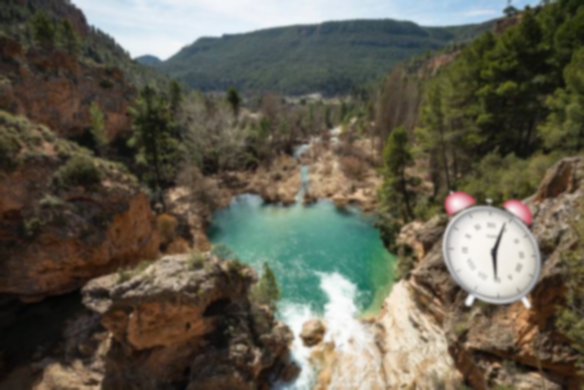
6:04
